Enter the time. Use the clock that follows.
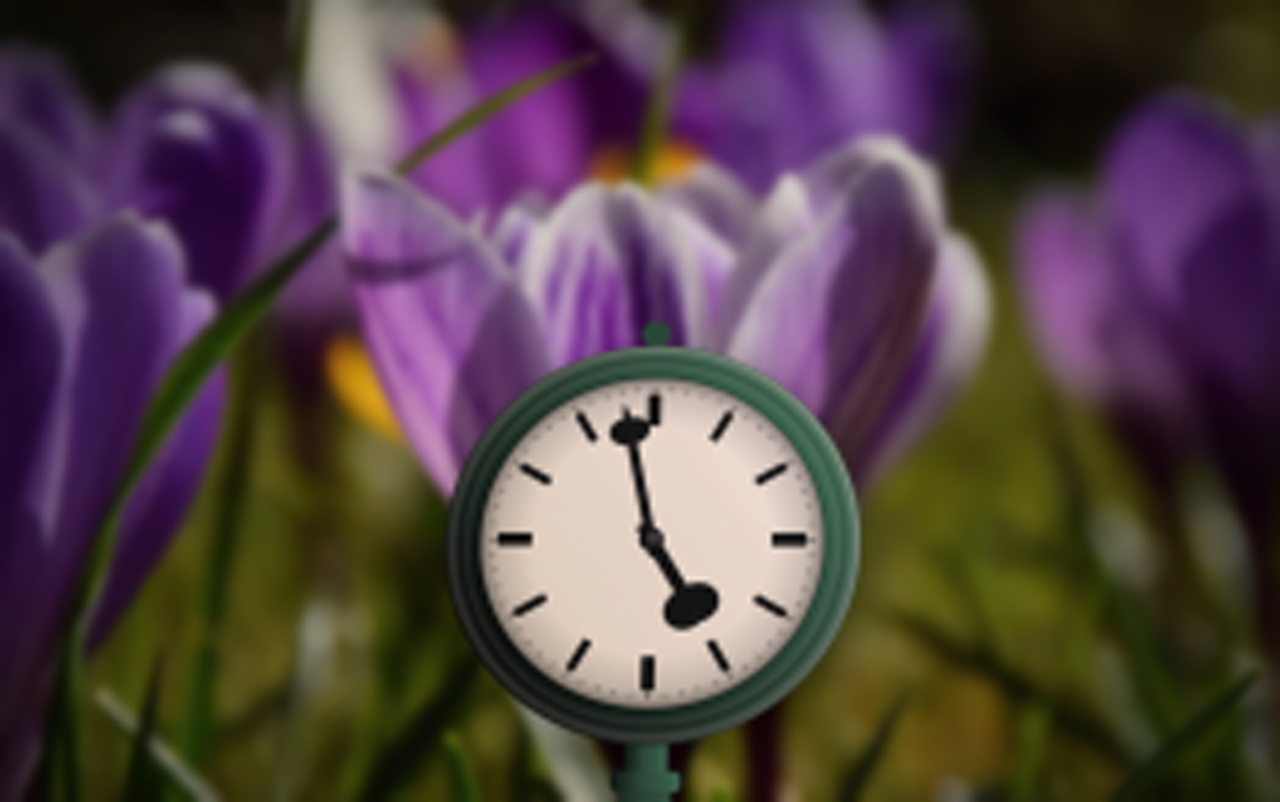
4:58
